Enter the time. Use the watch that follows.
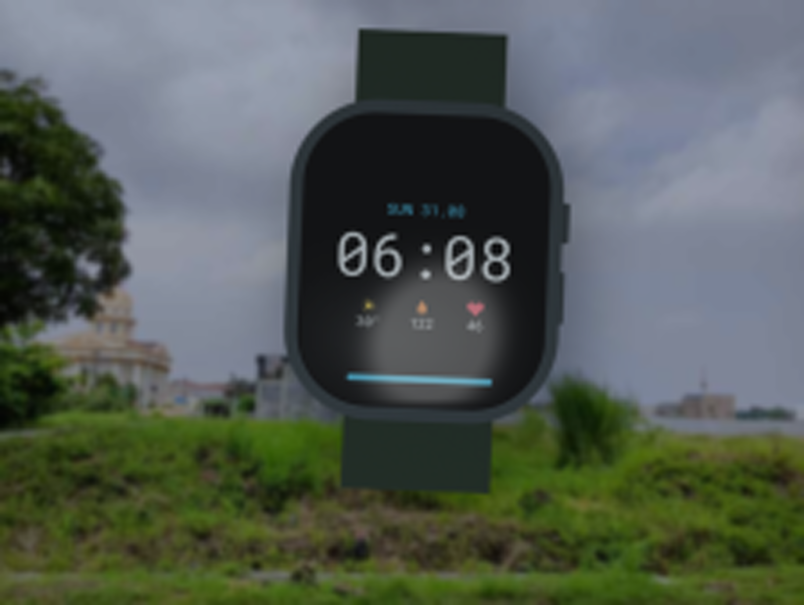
6:08
